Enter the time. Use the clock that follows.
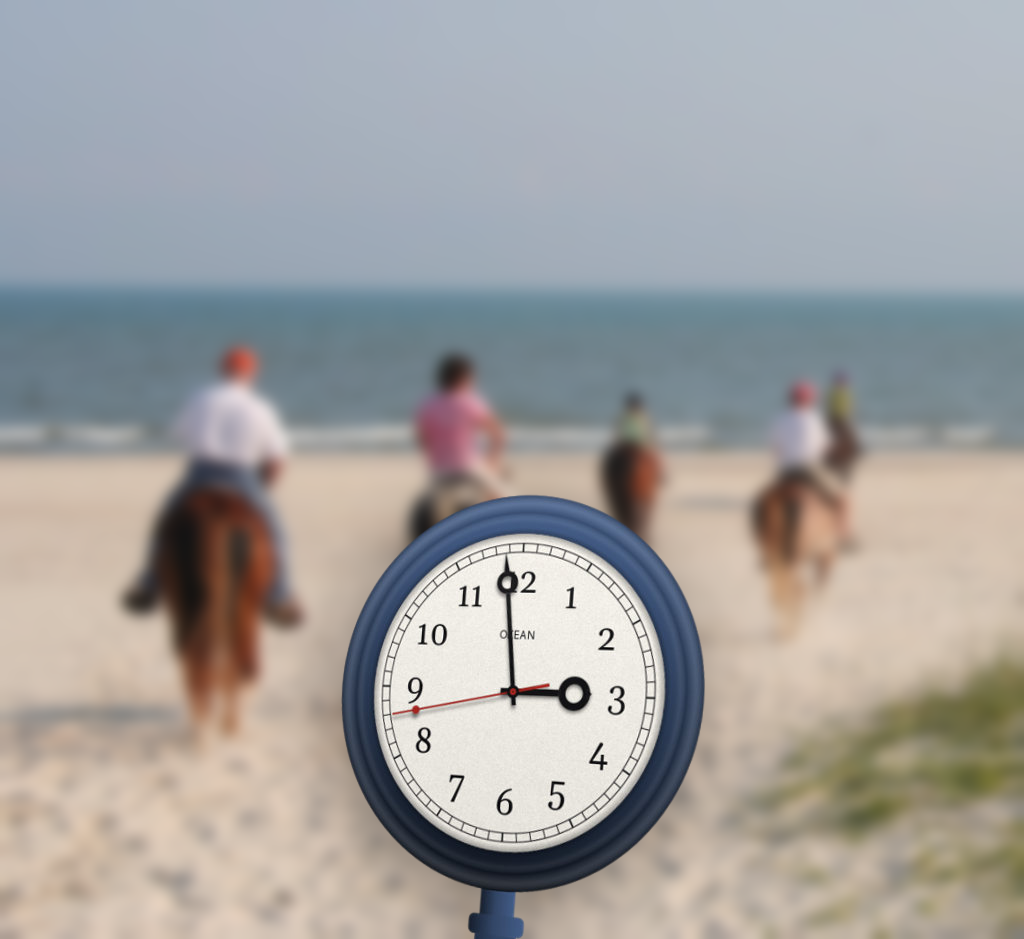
2:58:43
